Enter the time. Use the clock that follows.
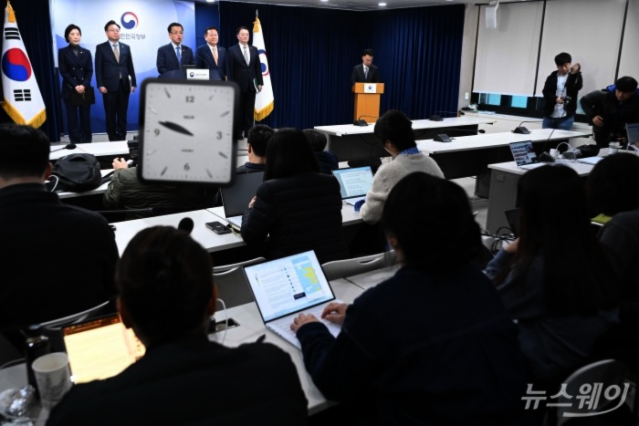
9:48
